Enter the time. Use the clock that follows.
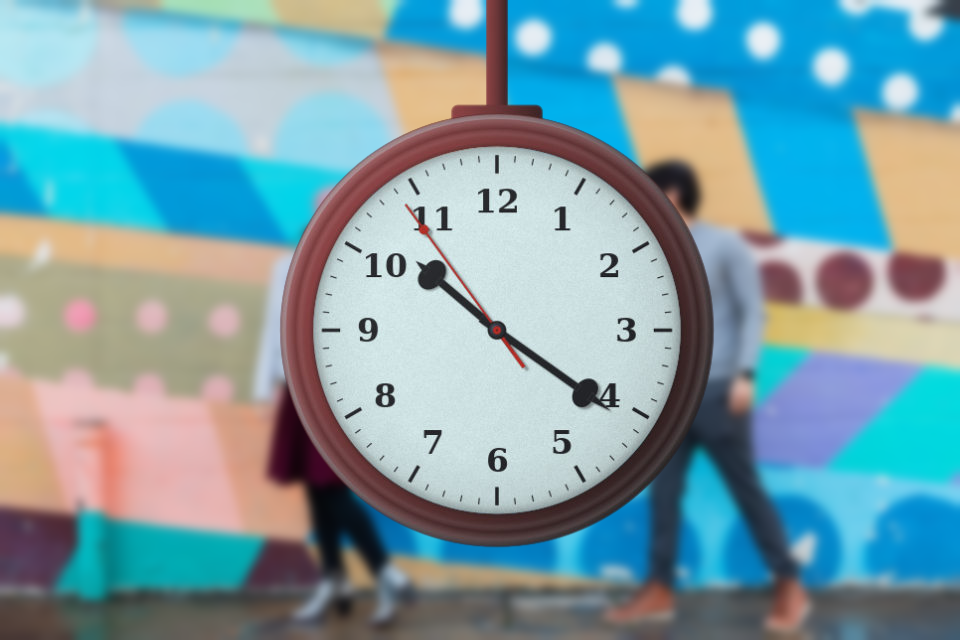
10:20:54
